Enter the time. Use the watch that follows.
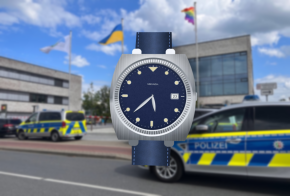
5:38
